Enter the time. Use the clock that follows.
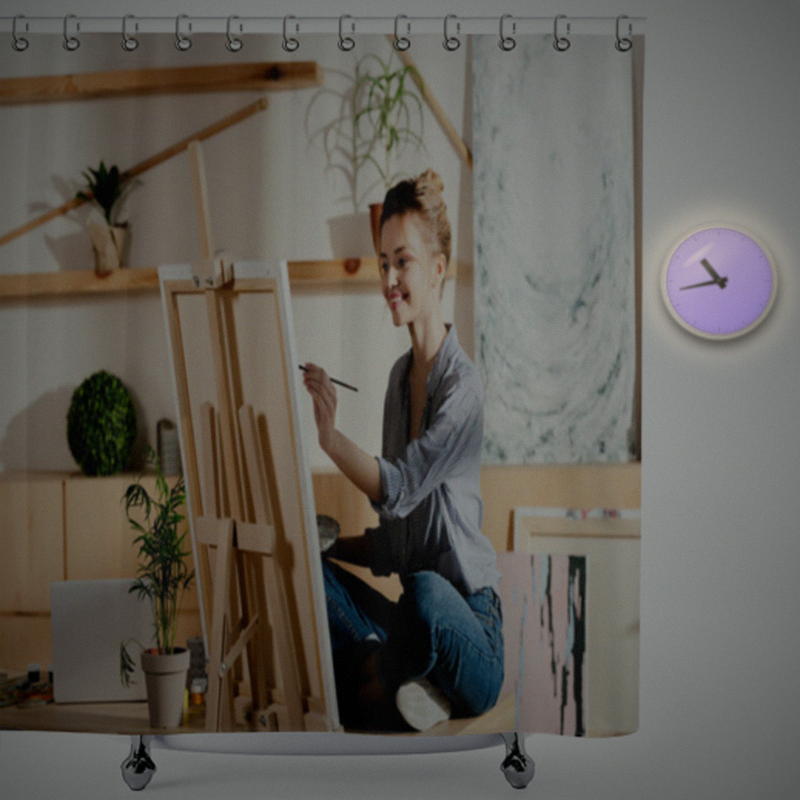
10:43
